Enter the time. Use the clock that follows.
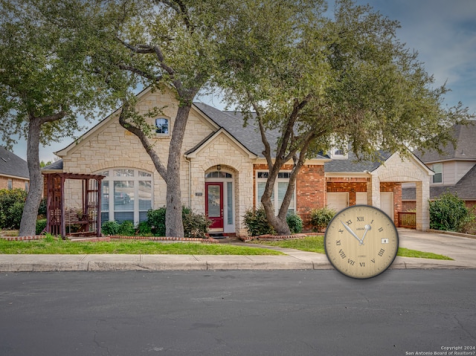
12:53
